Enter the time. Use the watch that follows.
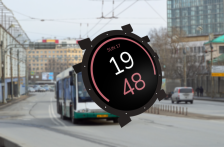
19:48
